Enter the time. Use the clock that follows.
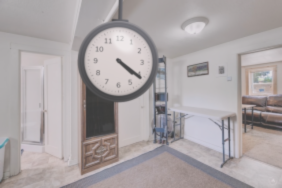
4:21
